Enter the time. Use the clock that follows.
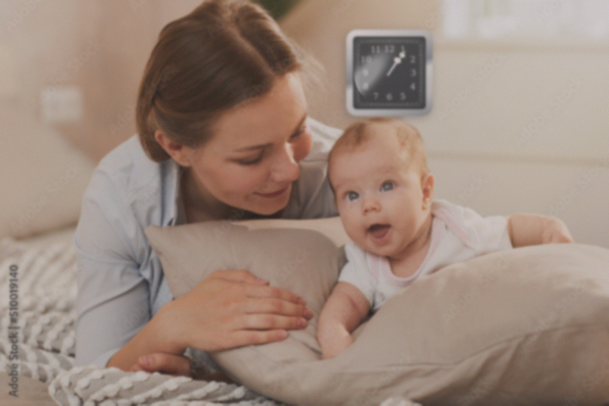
1:06
